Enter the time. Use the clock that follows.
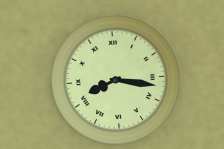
8:17
